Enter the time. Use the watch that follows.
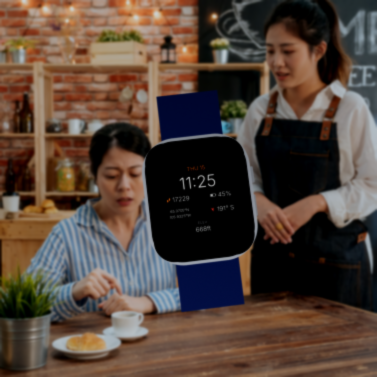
11:25
